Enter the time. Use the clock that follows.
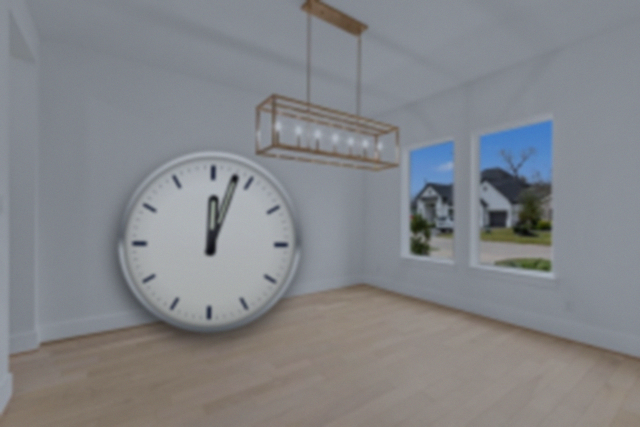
12:03
